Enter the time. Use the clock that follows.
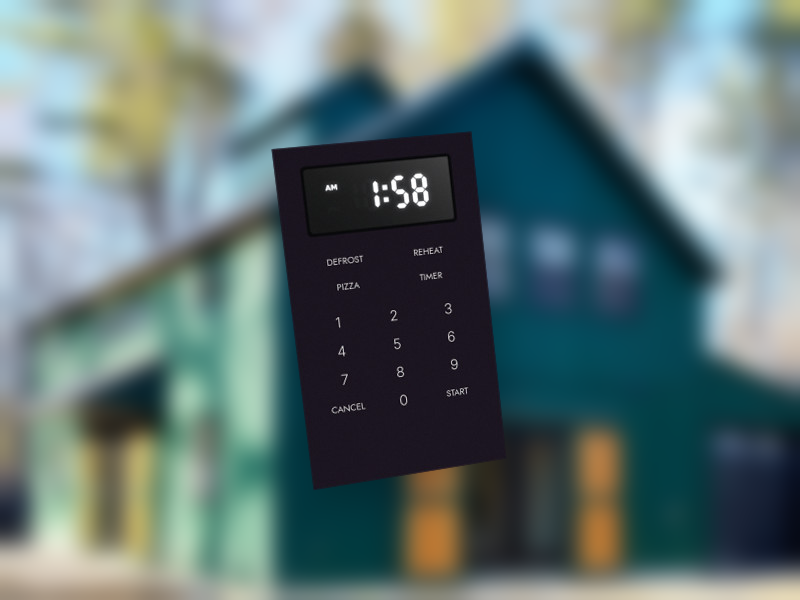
1:58
